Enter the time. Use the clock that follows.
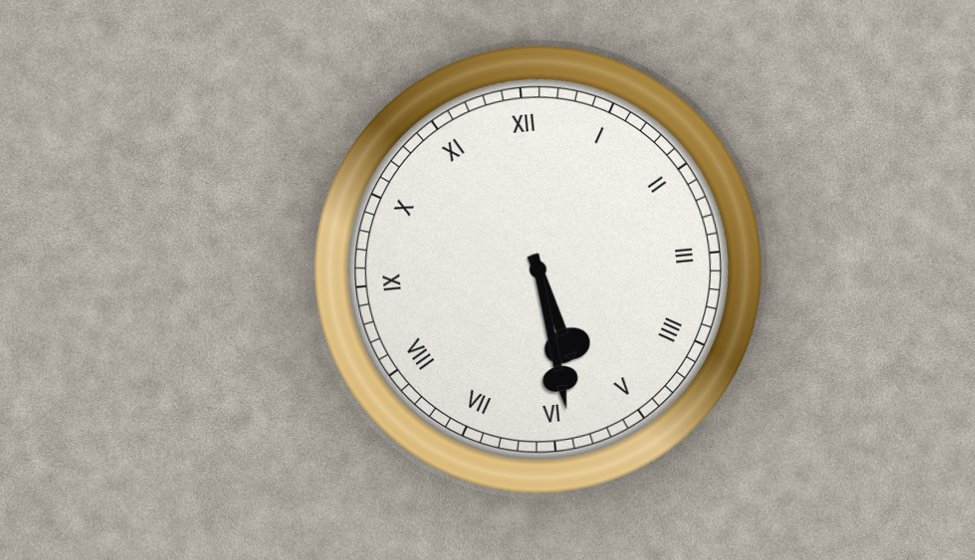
5:29
